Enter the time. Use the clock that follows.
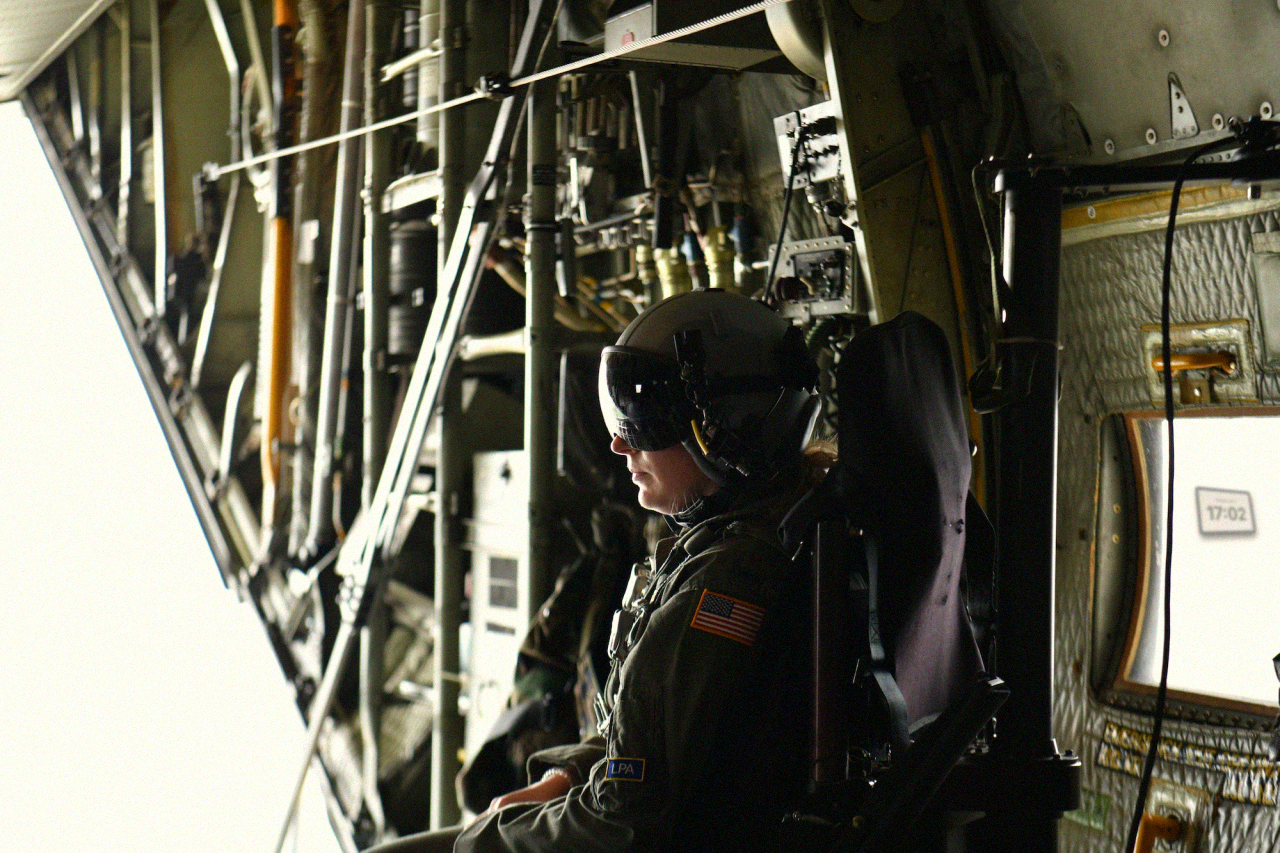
17:02
